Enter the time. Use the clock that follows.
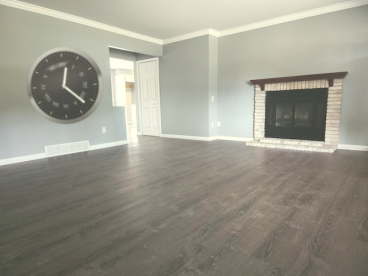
12:22
